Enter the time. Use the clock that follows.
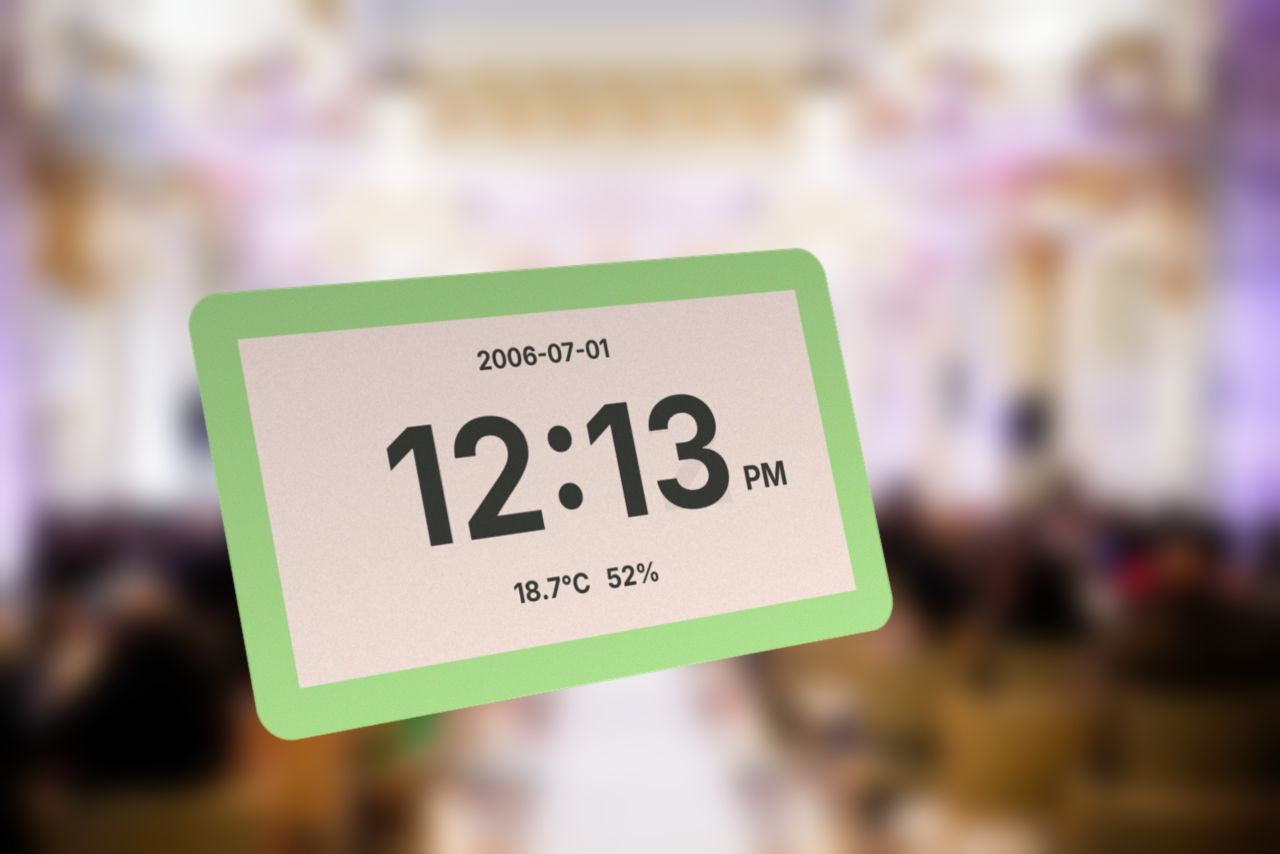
12:13
